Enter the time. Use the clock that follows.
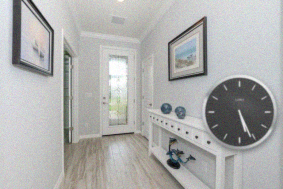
5:26
